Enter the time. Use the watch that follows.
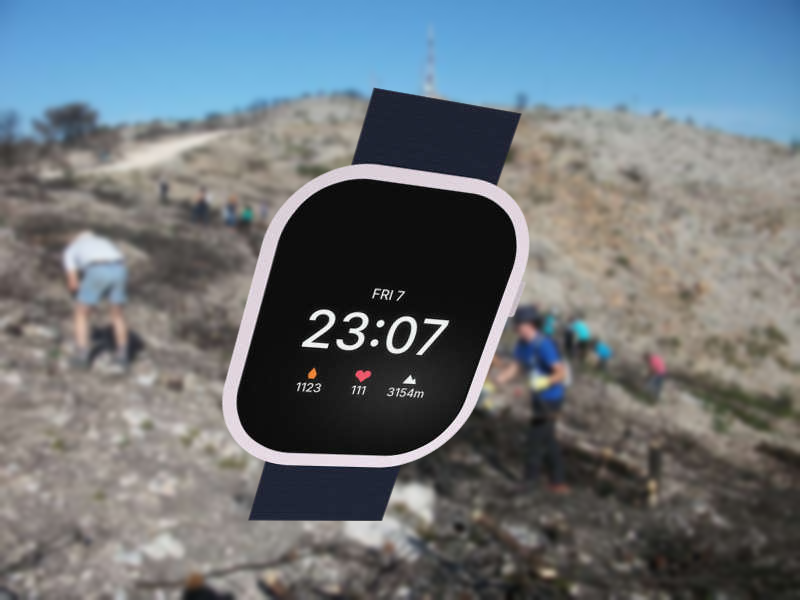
23:07
